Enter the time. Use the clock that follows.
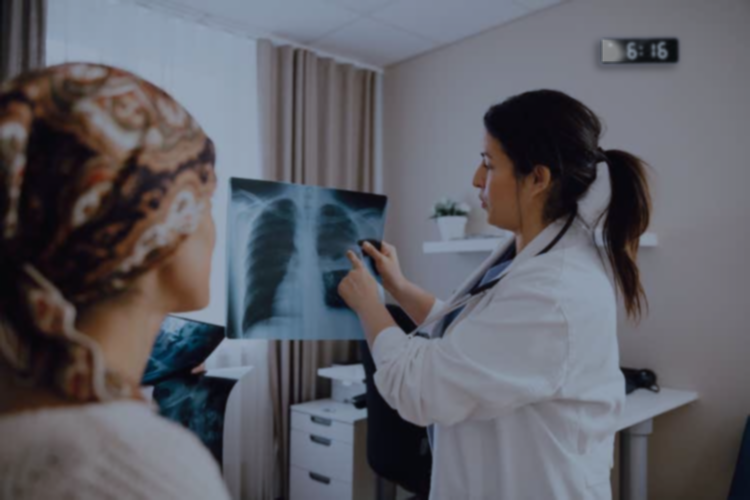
6:16
